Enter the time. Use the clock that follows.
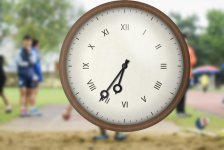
6:36
